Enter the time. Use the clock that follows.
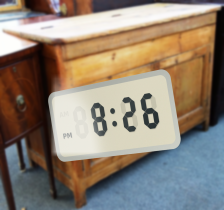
8:26
